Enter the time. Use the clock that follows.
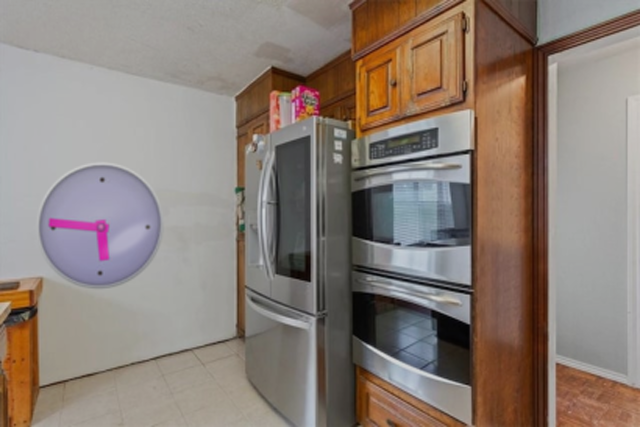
5:46
